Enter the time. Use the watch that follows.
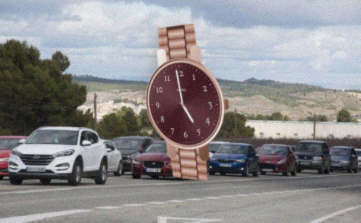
4:59
